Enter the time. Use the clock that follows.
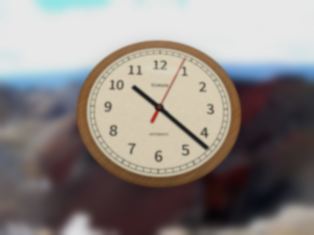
10:22:04
